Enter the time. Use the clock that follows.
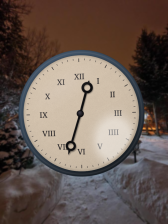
12:33
